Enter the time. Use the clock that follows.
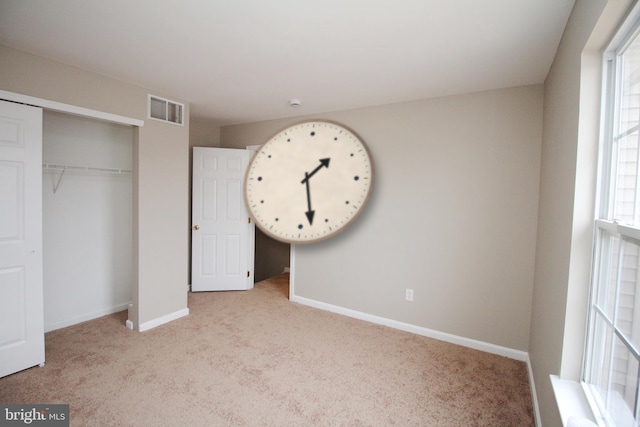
1:28
